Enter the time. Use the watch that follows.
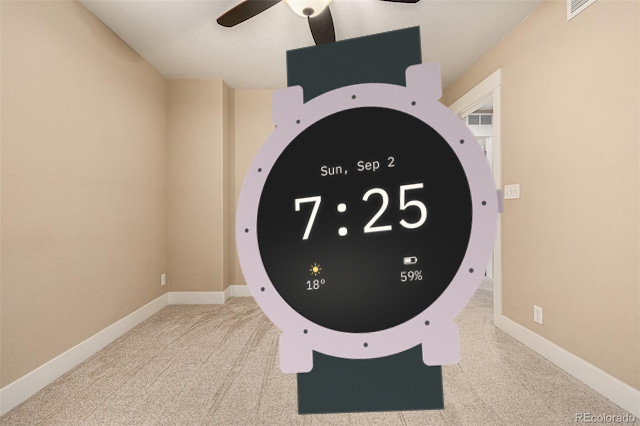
7:25
